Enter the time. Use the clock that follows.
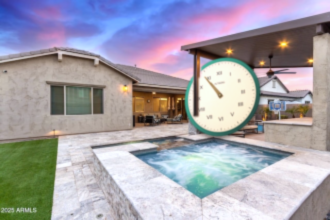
10:54
